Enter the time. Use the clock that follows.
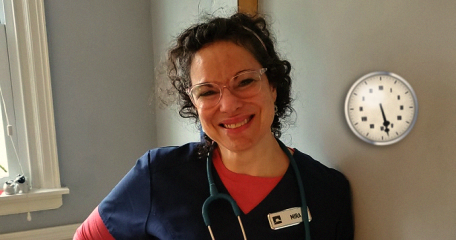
5:28
